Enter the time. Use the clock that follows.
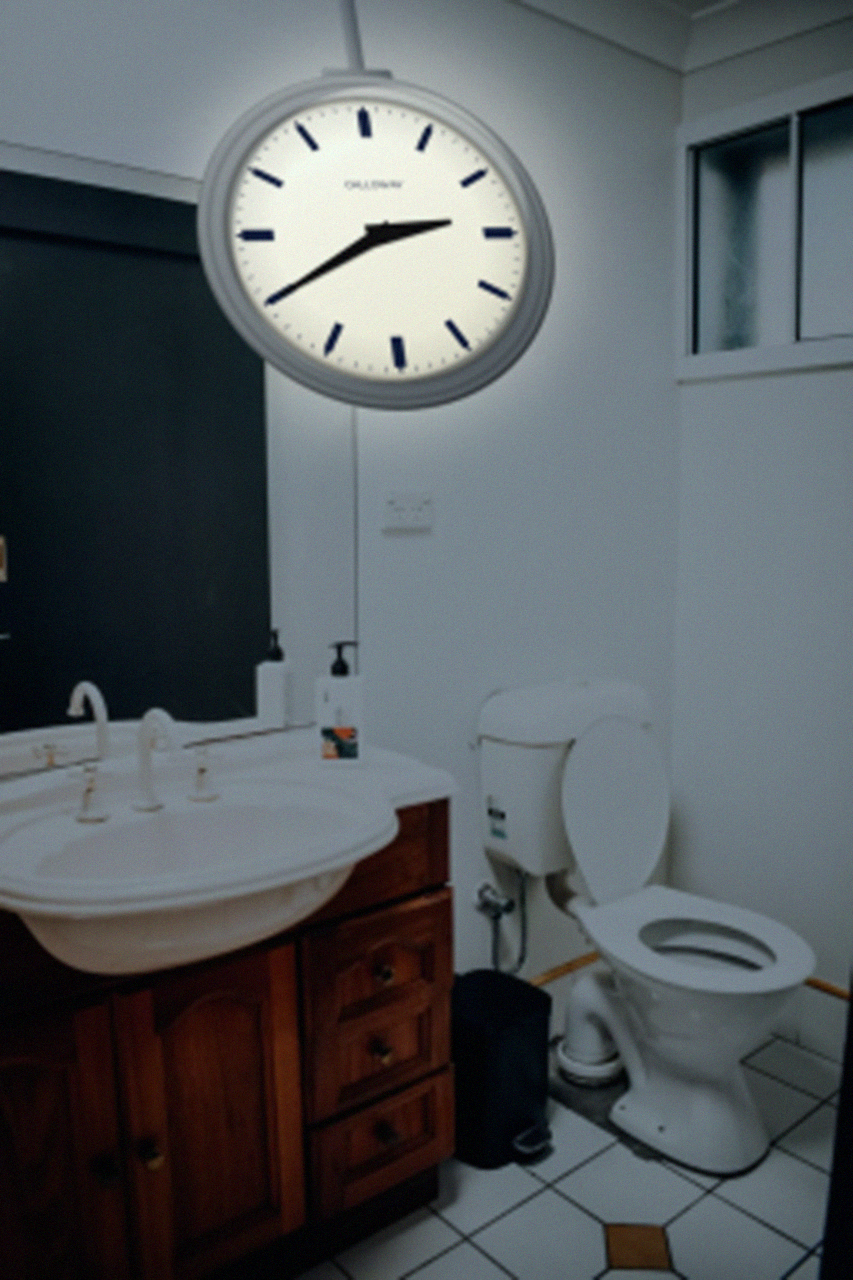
2:40
